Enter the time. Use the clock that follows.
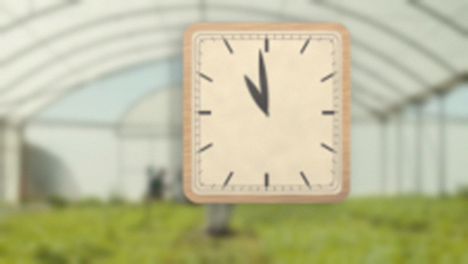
10:59
